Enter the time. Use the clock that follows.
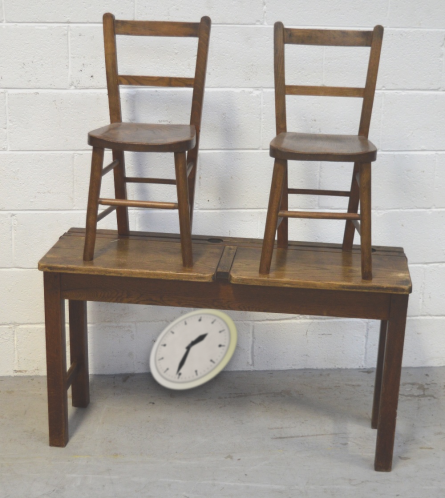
1:31
